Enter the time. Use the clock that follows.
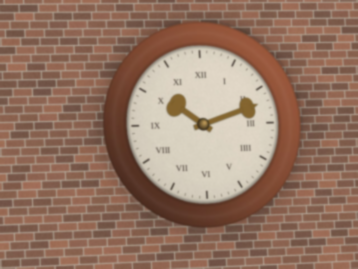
10:12
